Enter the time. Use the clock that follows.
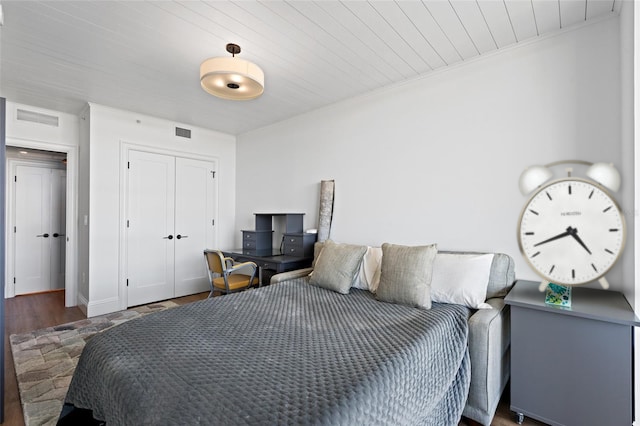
4:42
